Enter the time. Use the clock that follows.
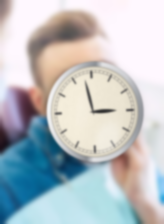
2:58
